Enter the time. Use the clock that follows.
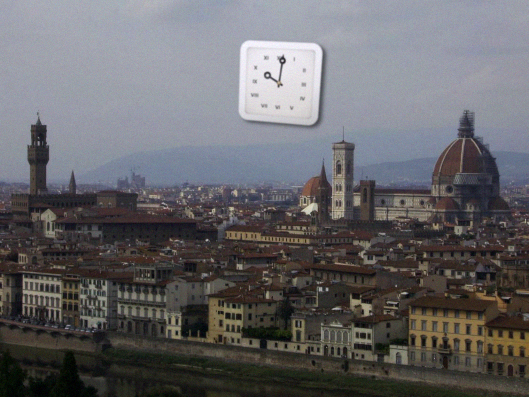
10:01
